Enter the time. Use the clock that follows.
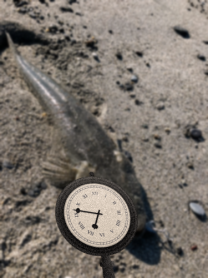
6:47
